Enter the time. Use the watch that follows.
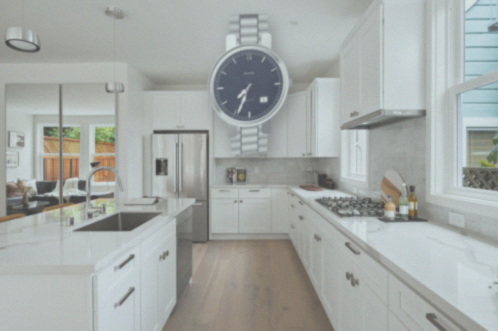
7:34
